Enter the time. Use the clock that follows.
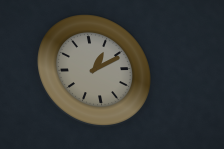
1:11
